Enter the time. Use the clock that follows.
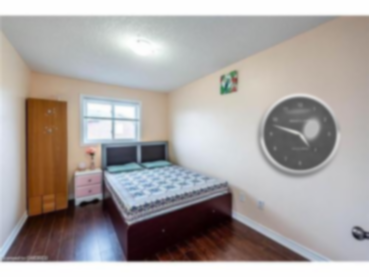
4:48
